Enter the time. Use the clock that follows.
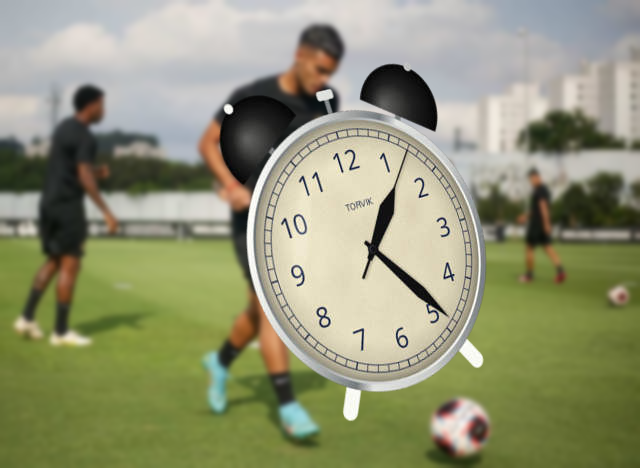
1:24:07
